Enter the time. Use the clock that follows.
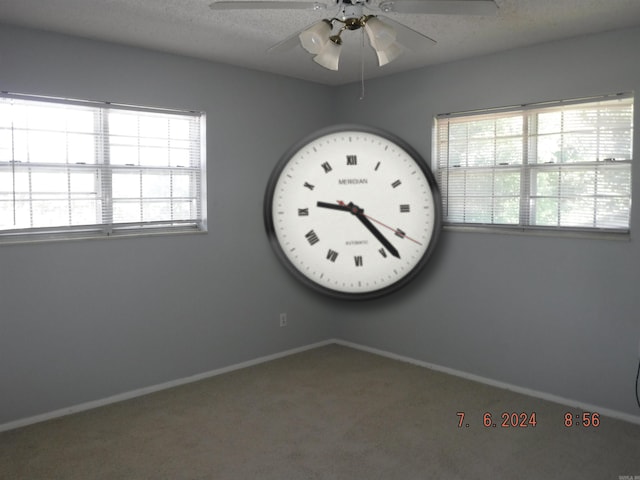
9:23:20
